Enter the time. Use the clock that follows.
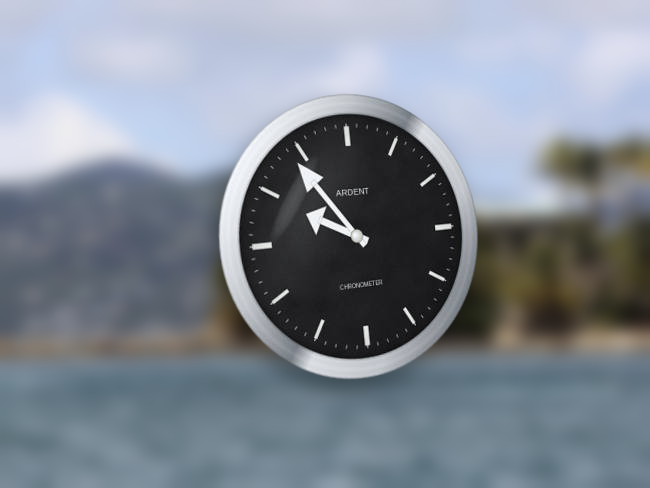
9:54
